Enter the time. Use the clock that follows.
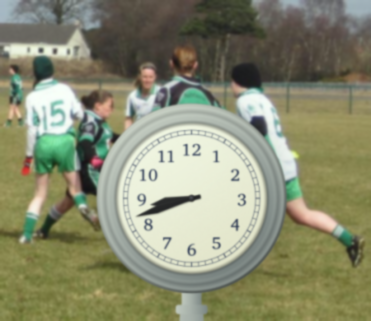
8:42
